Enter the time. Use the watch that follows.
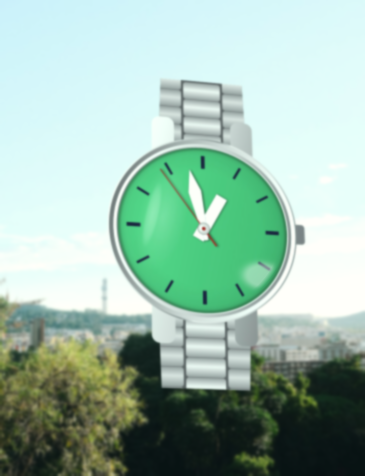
12:57:54
